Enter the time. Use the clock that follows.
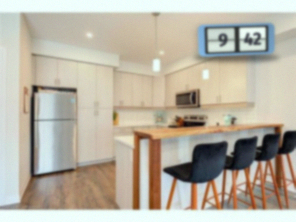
9:42
